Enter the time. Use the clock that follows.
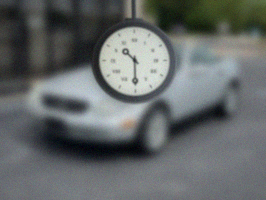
10:30
